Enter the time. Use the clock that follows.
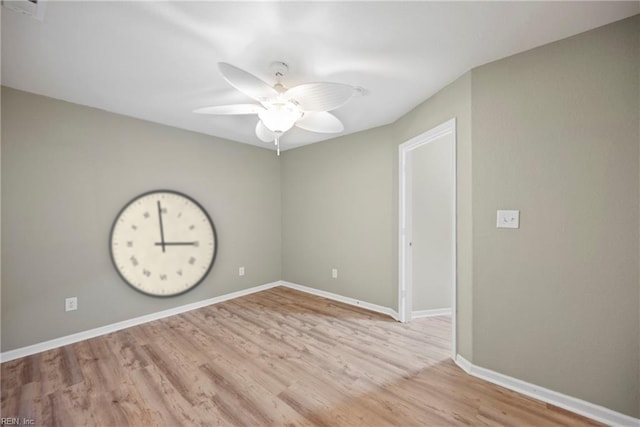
2:59
